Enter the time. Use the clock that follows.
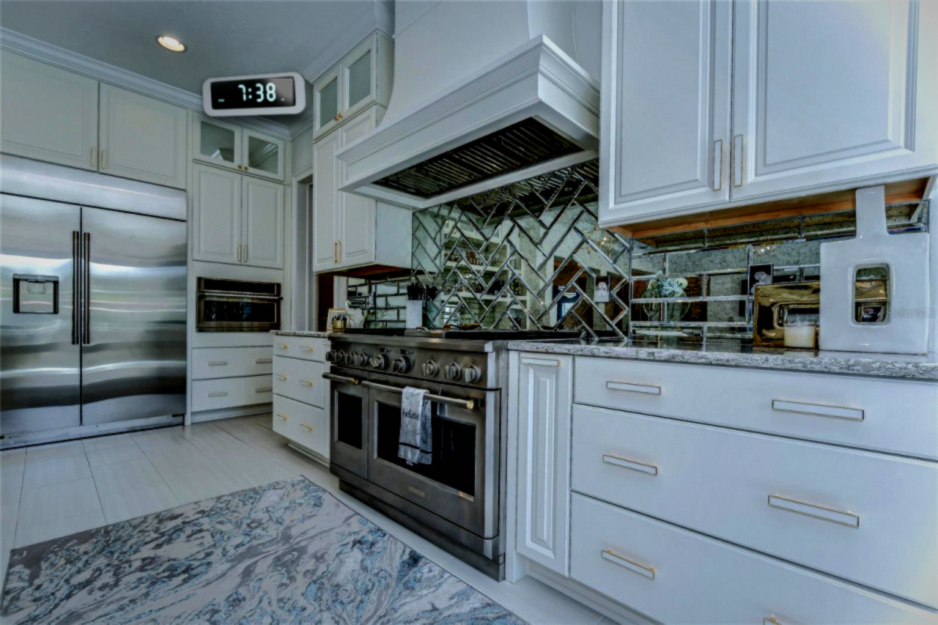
7:38
